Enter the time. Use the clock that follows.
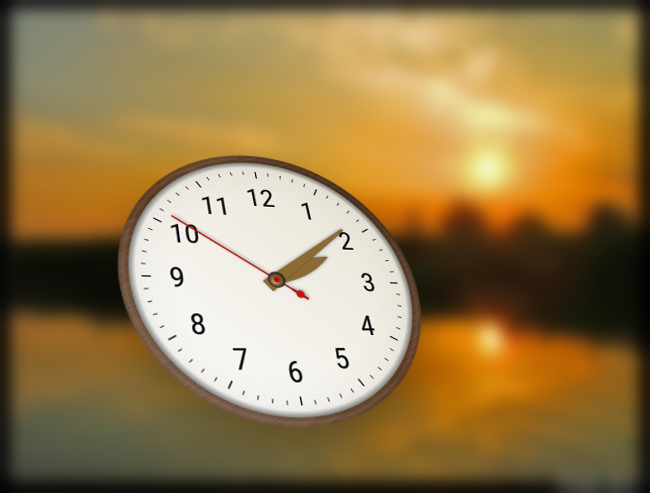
2:08:51
